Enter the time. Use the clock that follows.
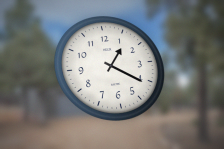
1:21
